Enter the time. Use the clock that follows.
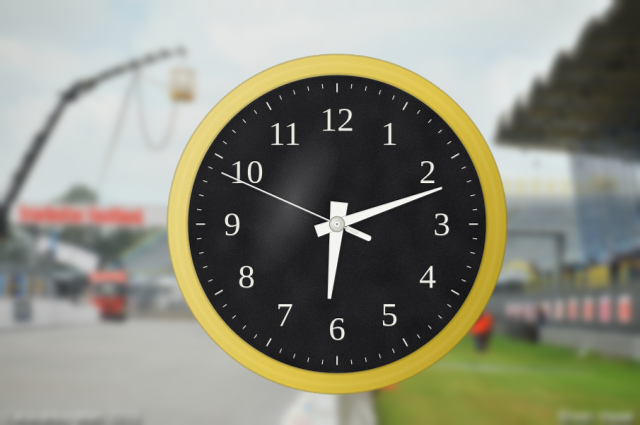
6:11:49
